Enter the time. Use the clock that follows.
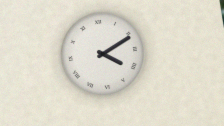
4:11
